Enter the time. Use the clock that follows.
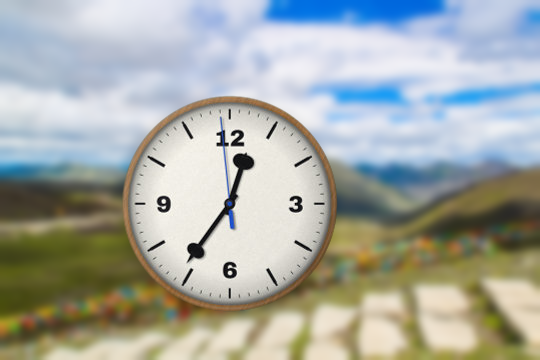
12:35:59
